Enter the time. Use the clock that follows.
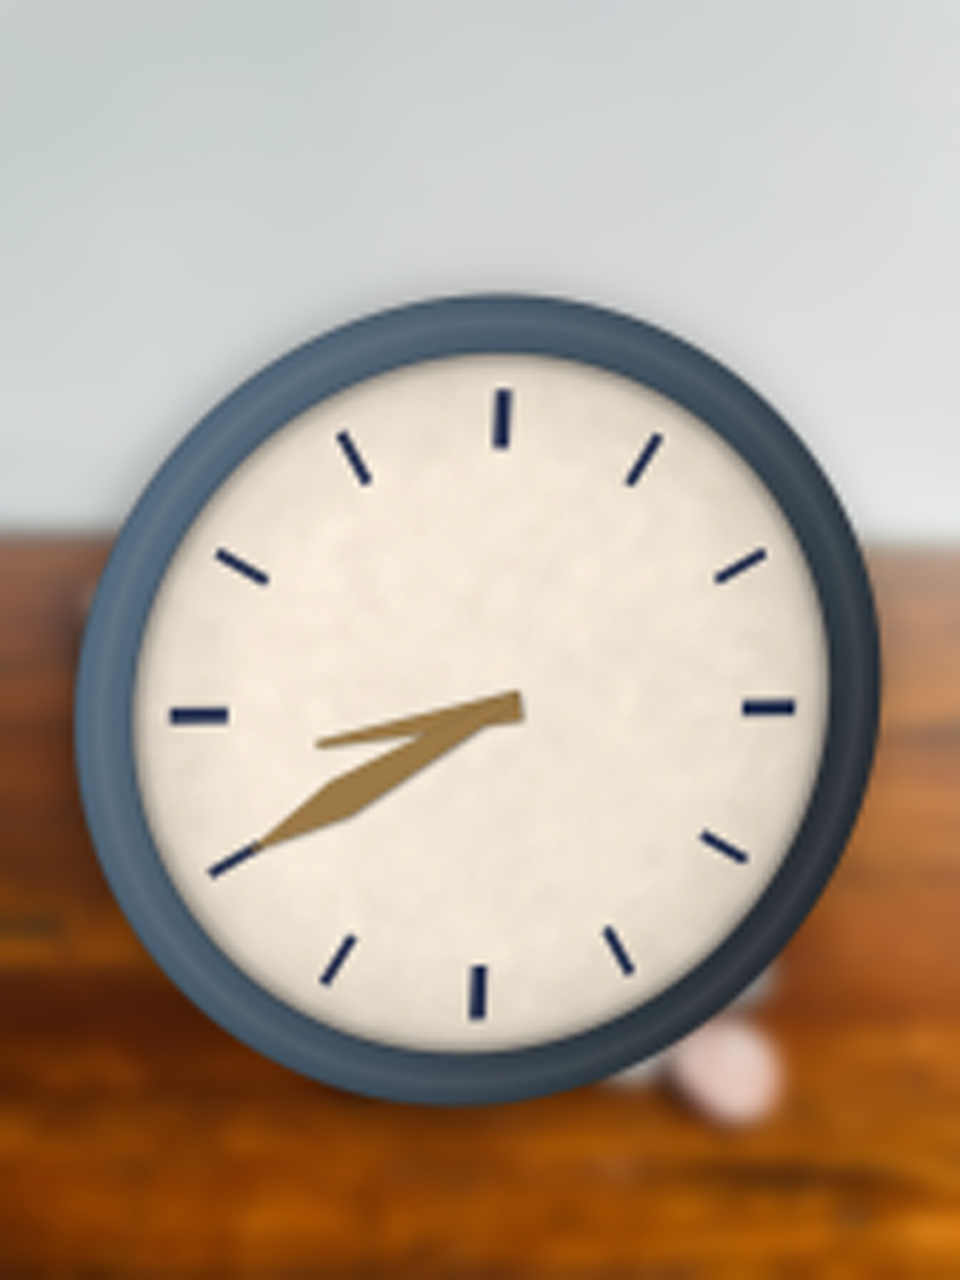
8:40
